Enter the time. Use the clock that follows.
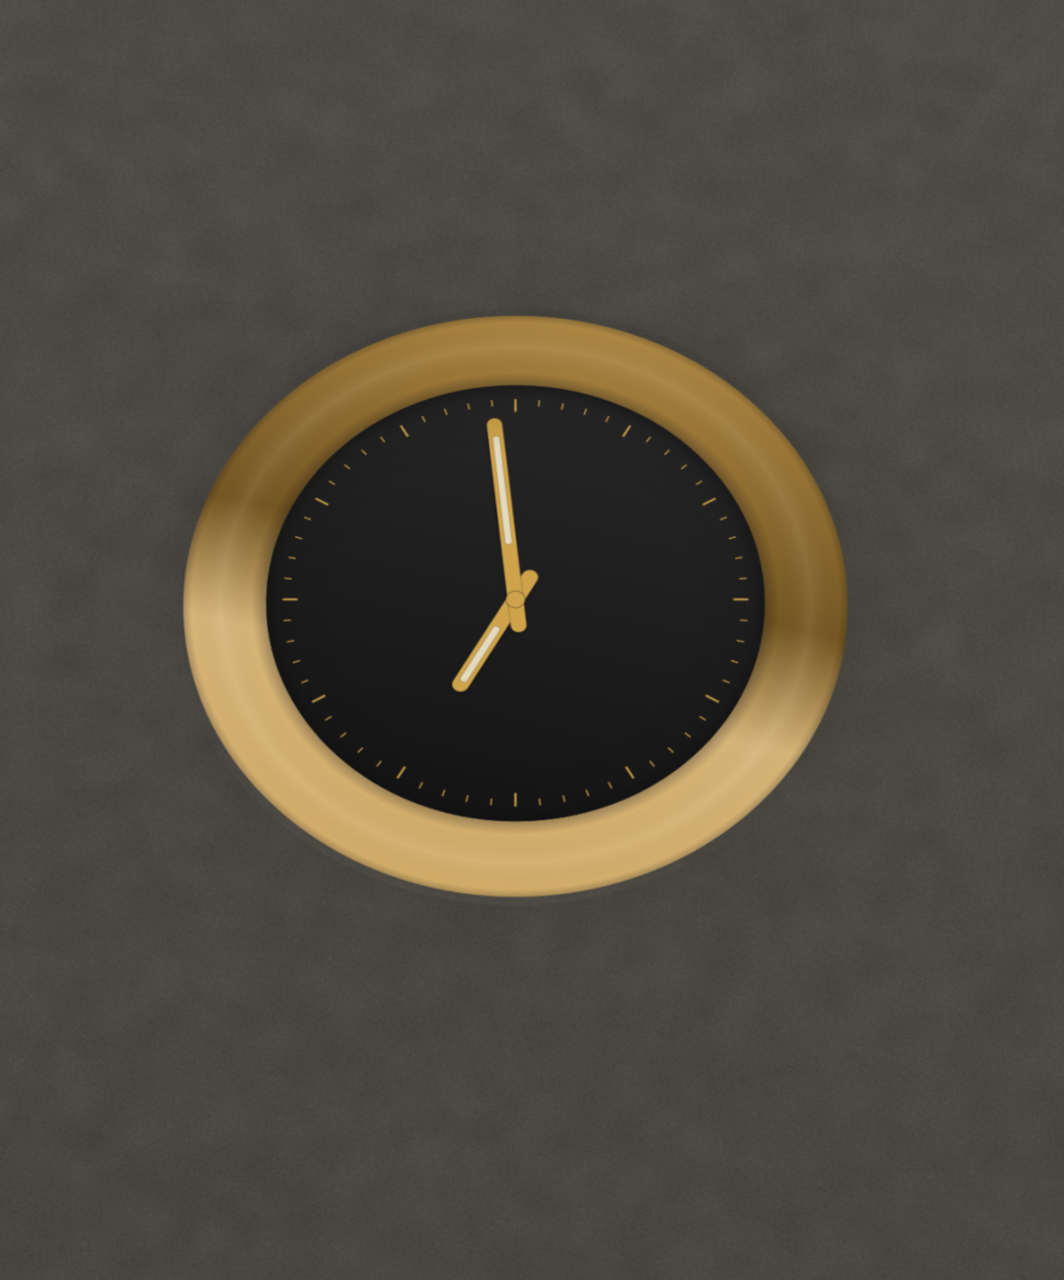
6:59
